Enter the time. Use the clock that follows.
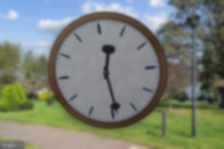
12:29
